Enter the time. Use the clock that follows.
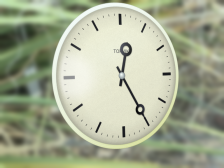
12:25
